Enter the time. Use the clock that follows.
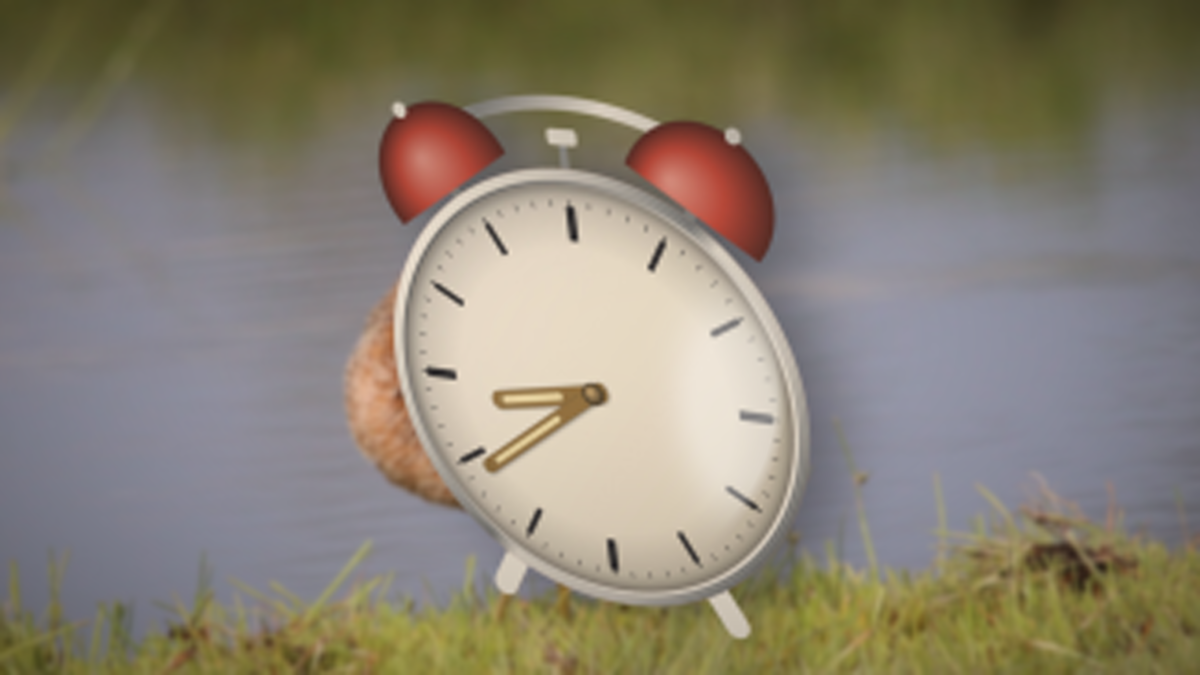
8:39
